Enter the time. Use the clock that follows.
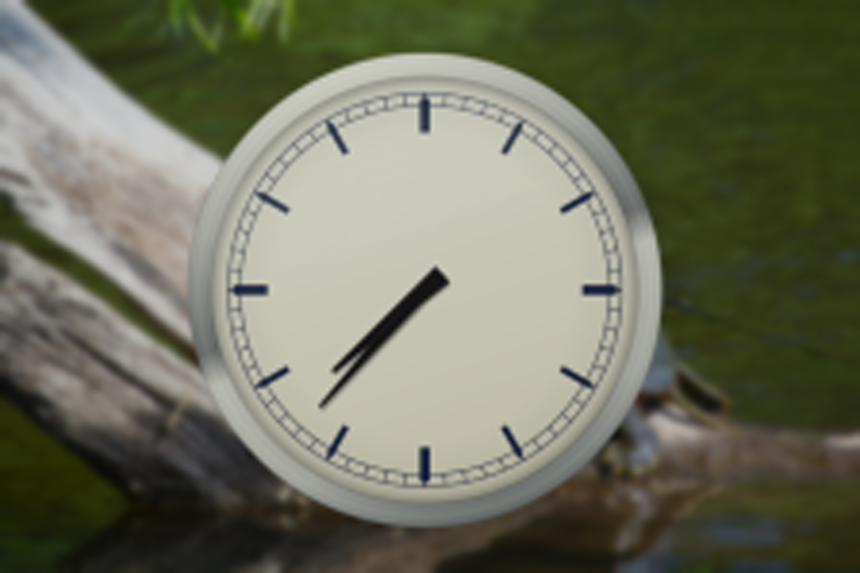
7:37
